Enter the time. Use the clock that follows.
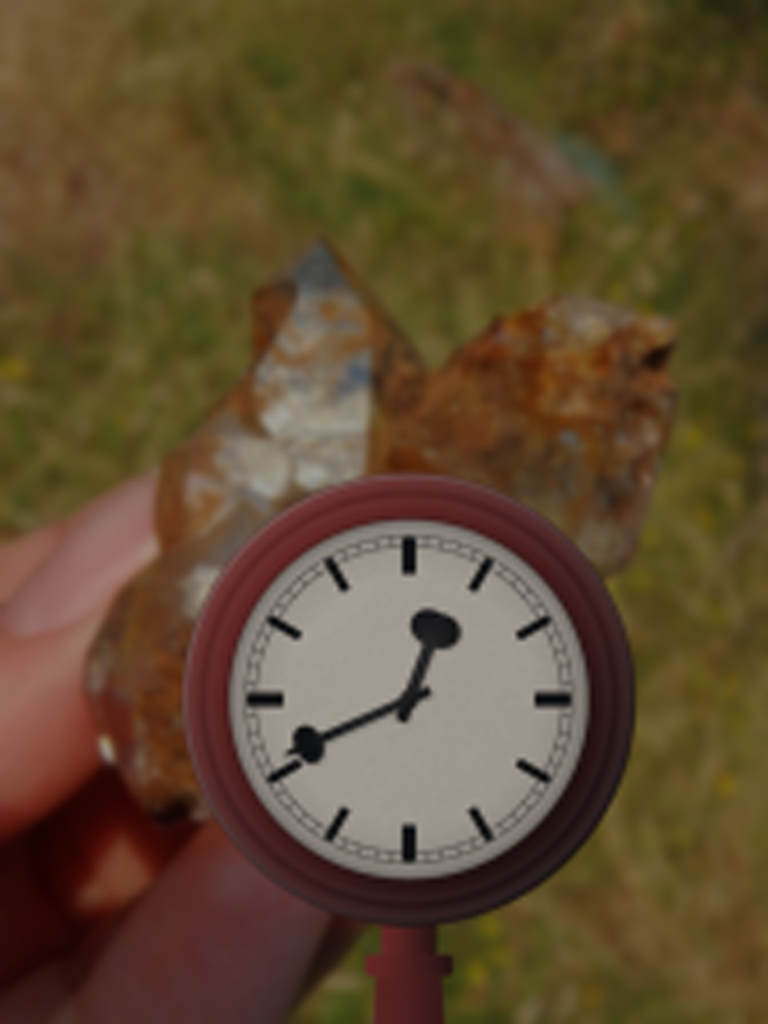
12:41
